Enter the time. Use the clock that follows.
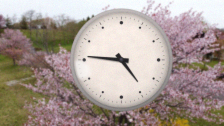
4:46
